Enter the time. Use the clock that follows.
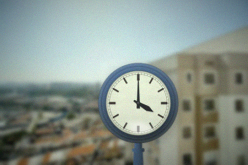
4:00
